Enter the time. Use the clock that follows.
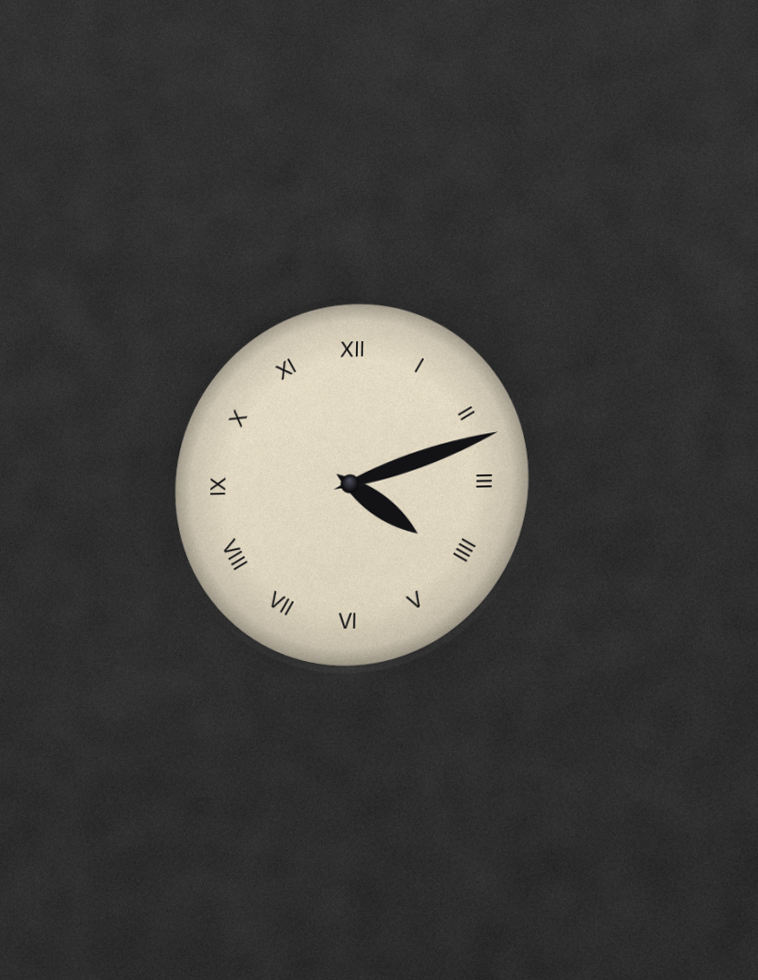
4:12
